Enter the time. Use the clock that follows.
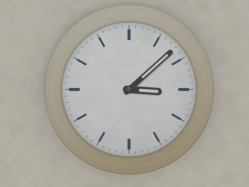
3:08
